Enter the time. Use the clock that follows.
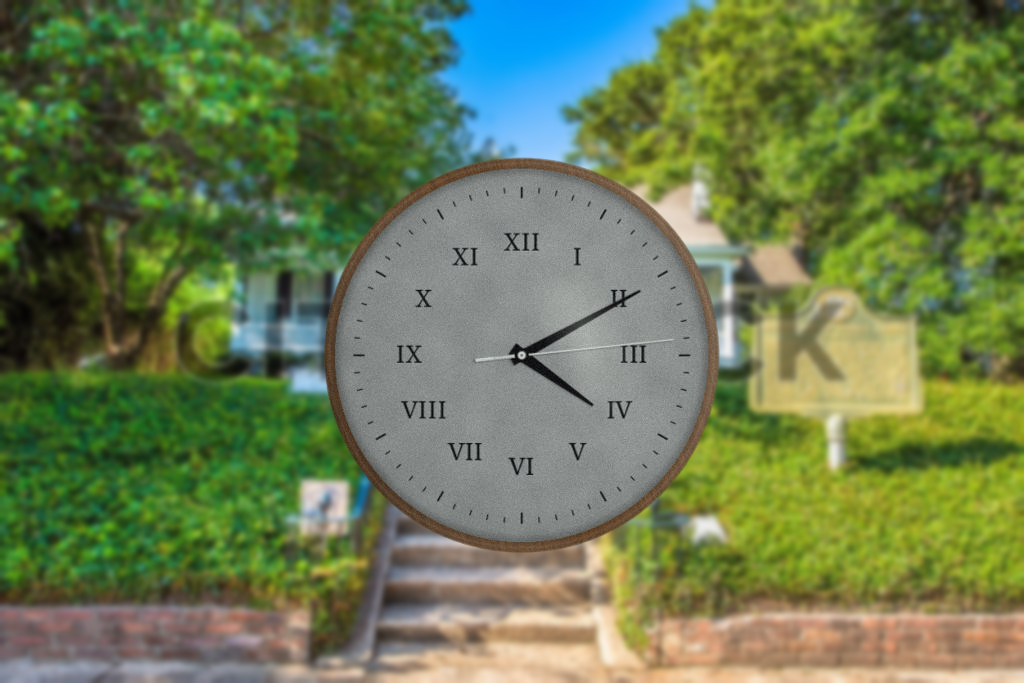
4:10:14
